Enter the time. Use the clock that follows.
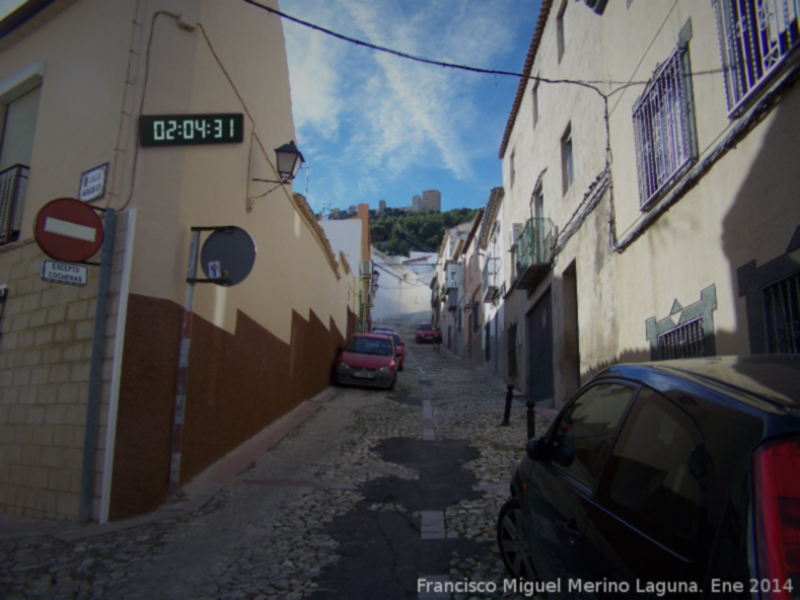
2:04:31
